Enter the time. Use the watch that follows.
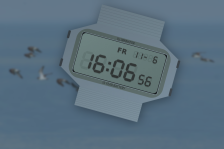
16:06:56
